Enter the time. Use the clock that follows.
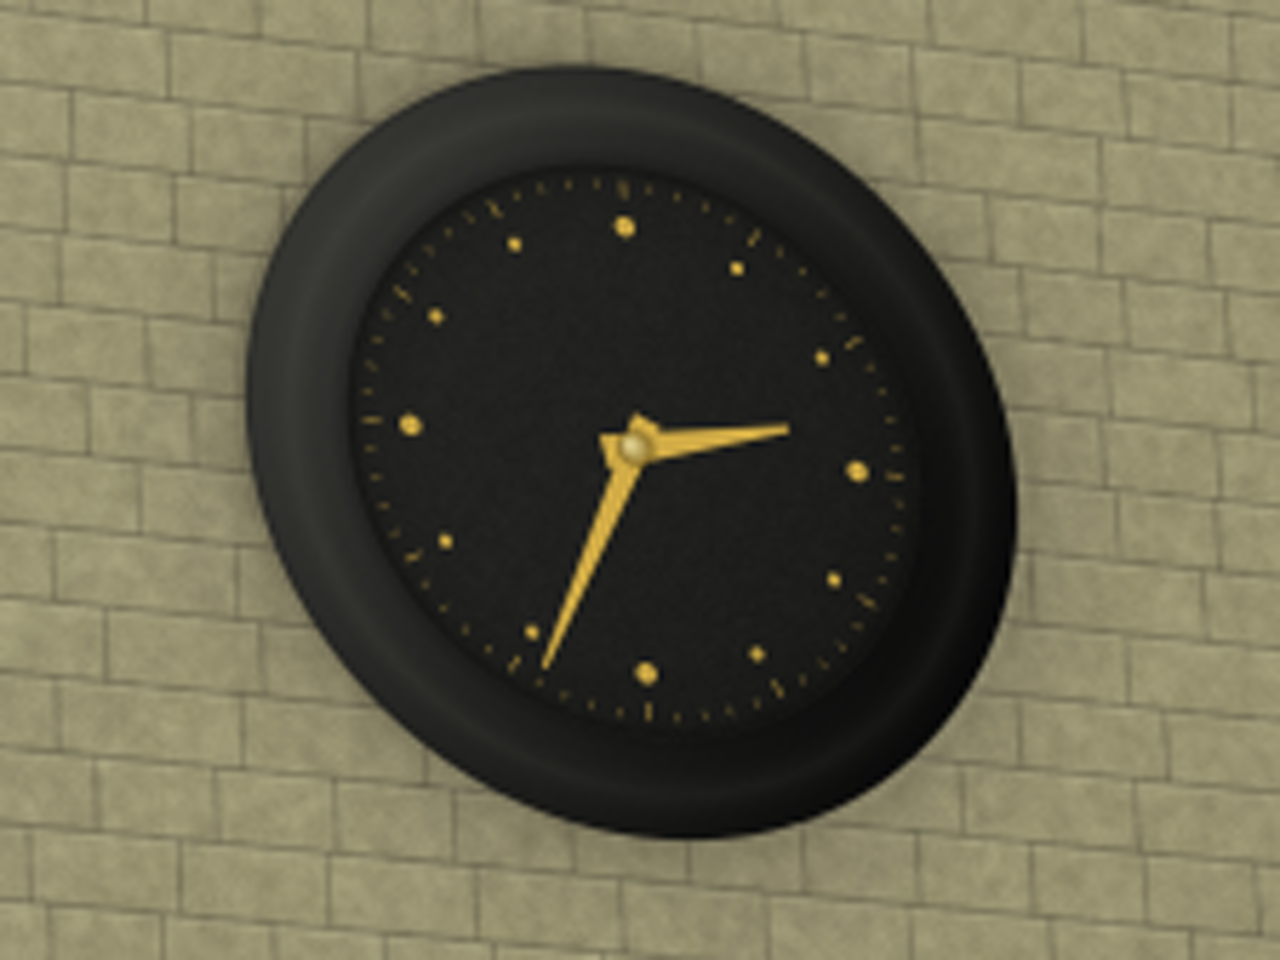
2:34
